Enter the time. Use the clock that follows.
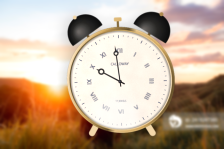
9:59
